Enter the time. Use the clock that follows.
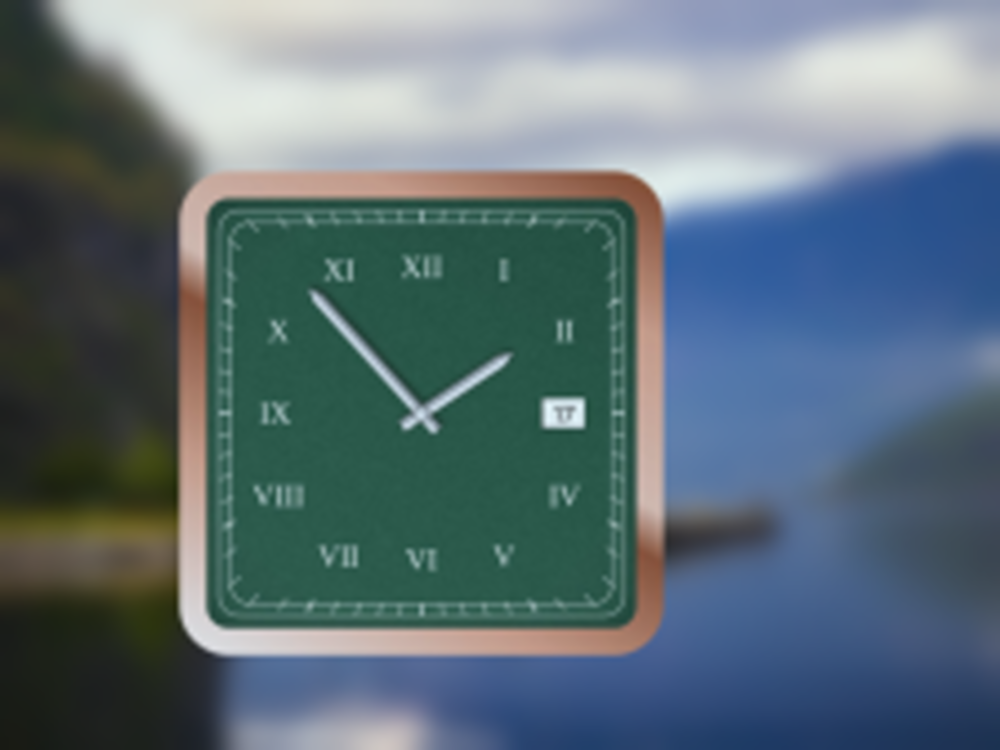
1:53
